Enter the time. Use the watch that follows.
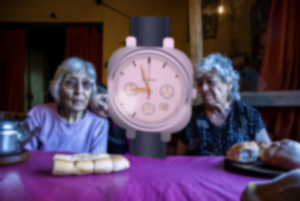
8:57
